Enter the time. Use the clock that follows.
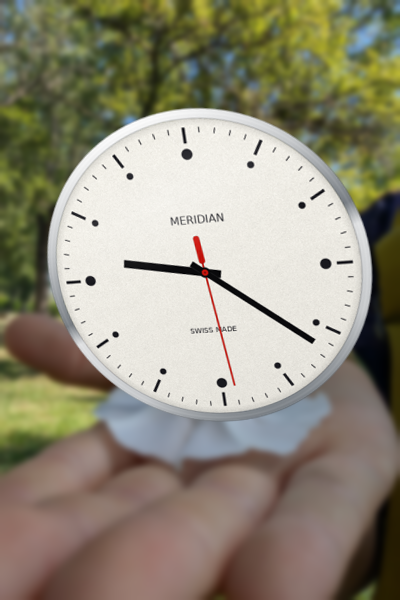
9:21:29
